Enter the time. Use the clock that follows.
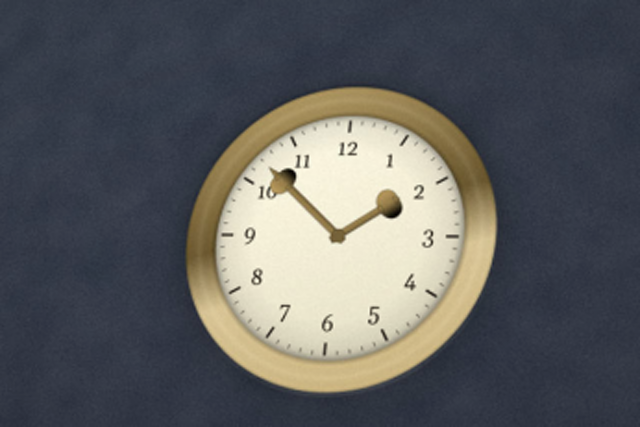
1:52
